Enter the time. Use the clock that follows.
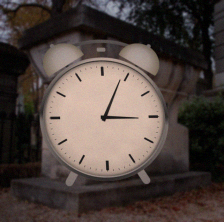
3:04
